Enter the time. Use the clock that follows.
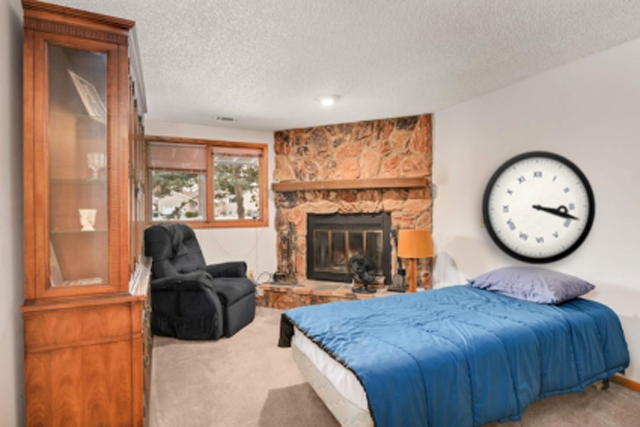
3:18
